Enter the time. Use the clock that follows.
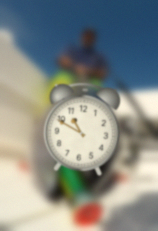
10:49
